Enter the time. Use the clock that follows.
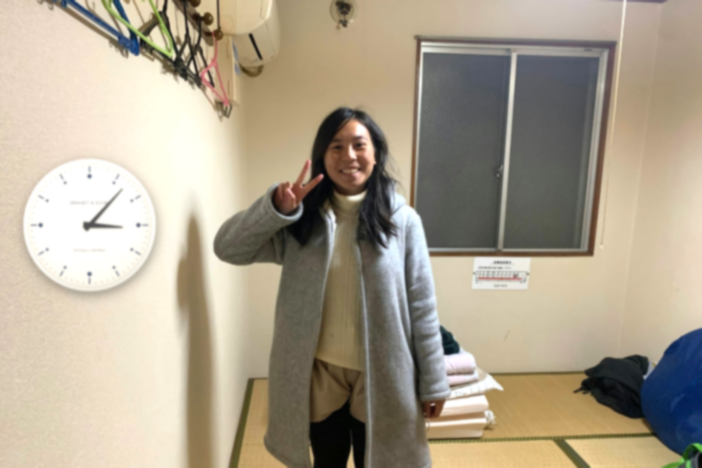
3:07
